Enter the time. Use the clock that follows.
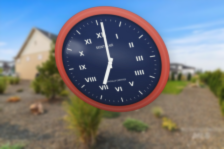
7:01
